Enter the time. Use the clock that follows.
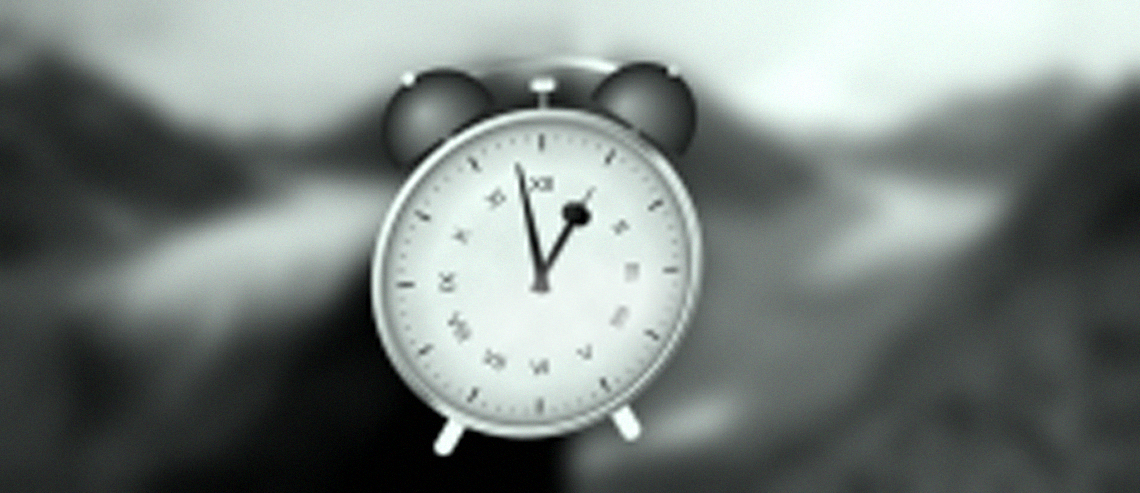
12:58
